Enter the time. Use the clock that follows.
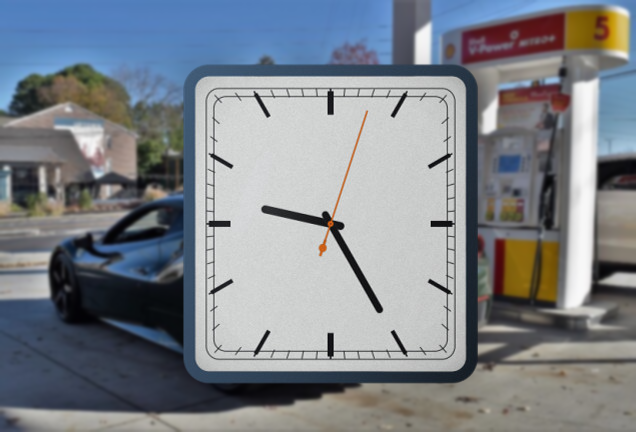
9:25:03
